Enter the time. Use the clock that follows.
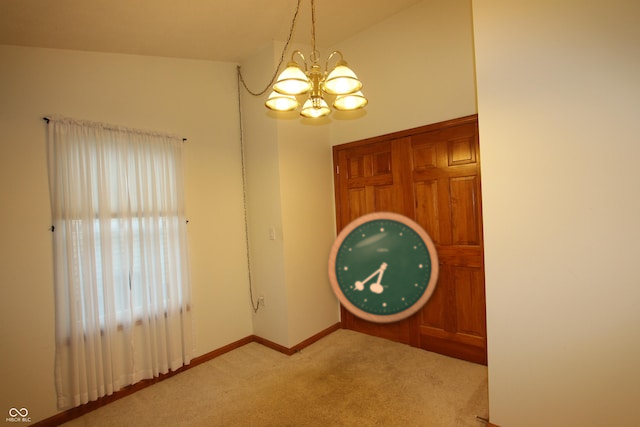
6:39
